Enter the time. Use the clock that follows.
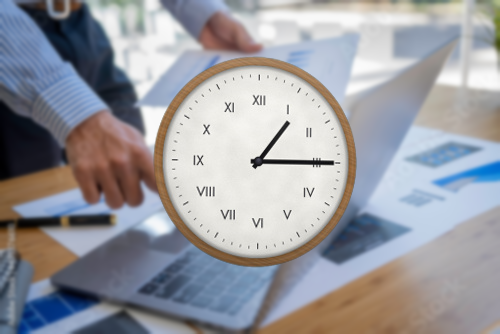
1:15
